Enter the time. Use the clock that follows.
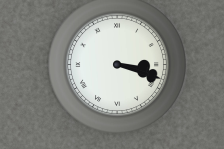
3:18
